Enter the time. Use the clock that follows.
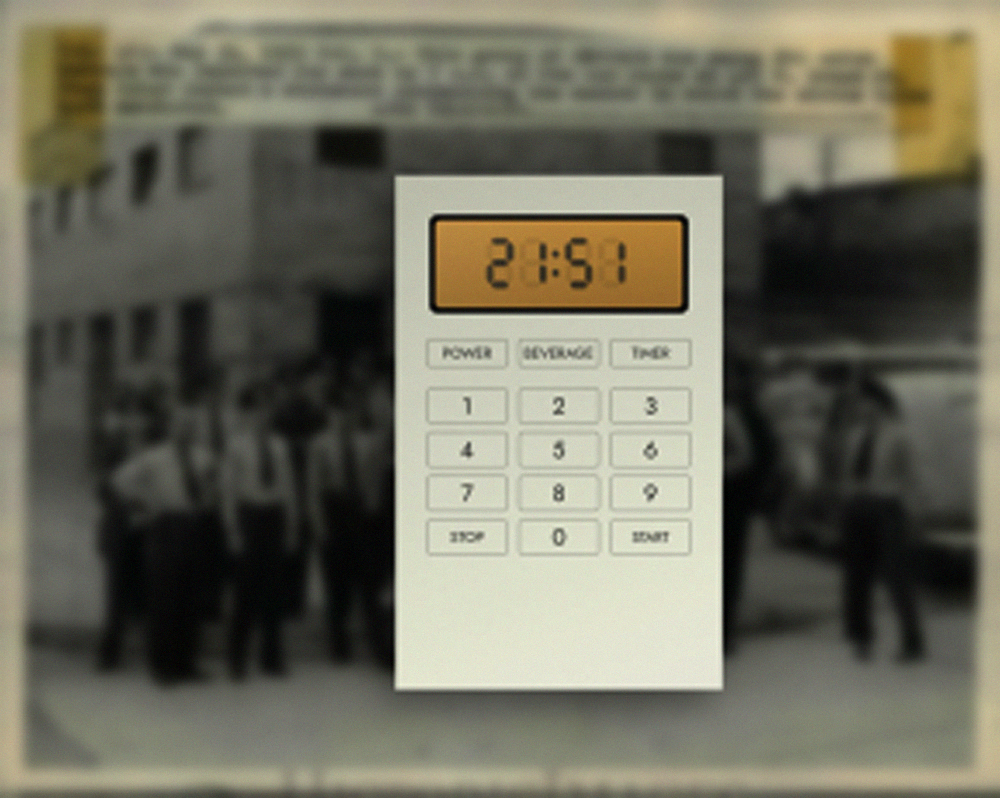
21:51
